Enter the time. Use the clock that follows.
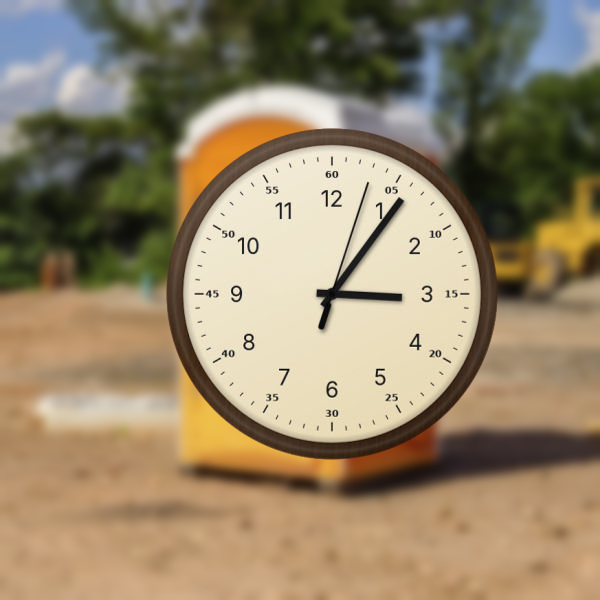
3:06:03
